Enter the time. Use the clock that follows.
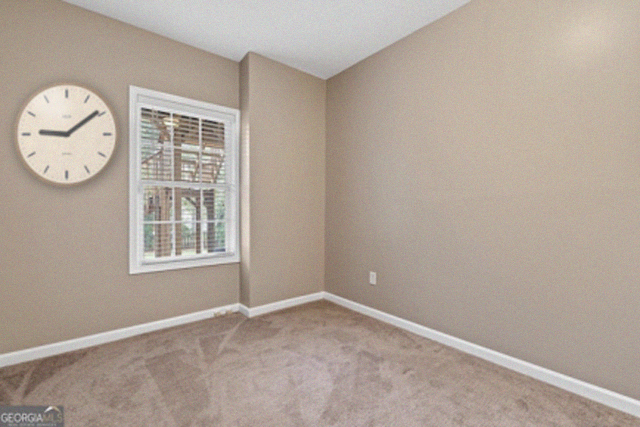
9:09
